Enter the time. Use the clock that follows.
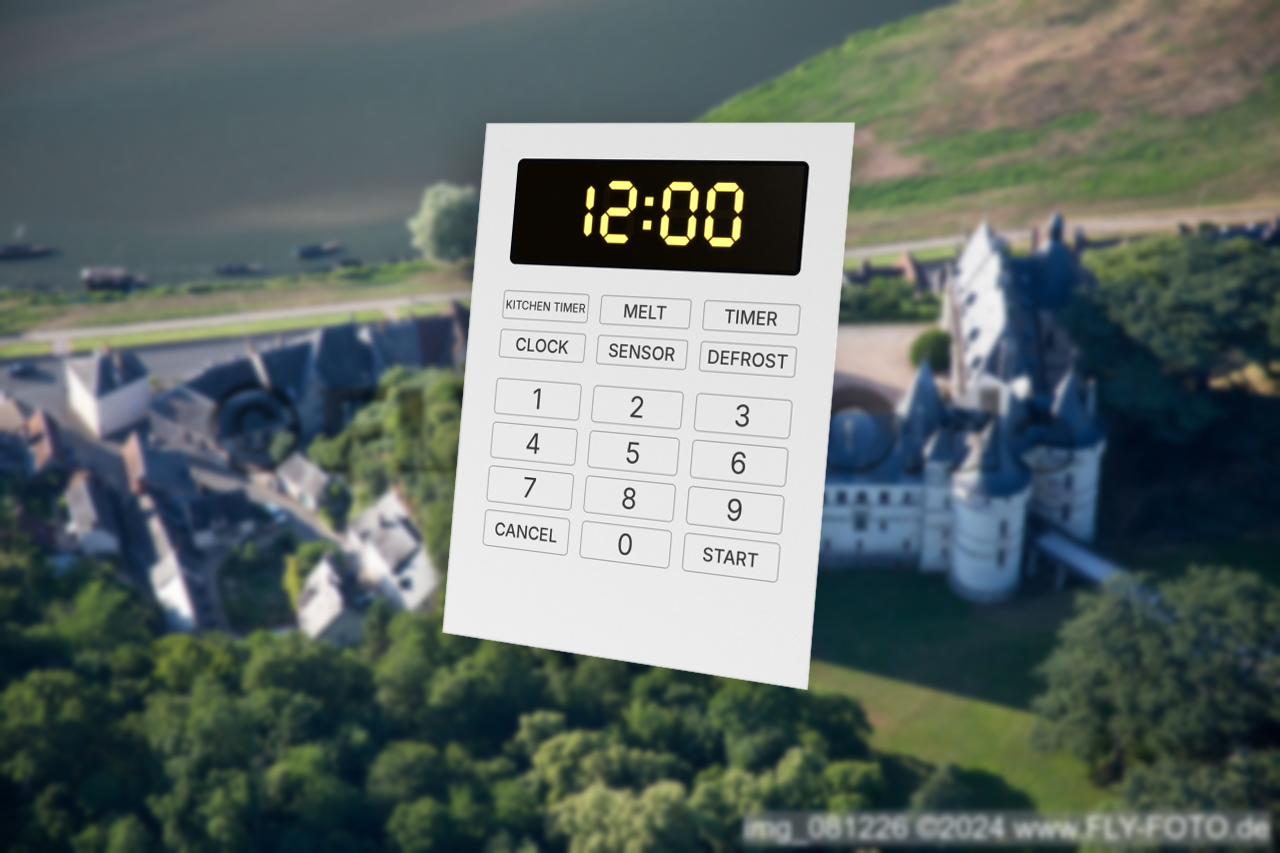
12:00
